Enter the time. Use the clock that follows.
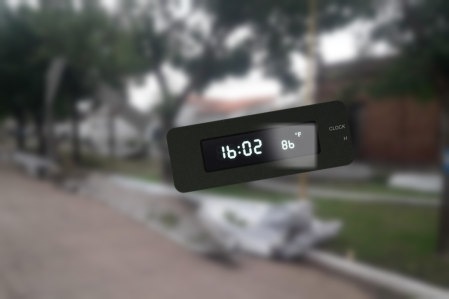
16:02
